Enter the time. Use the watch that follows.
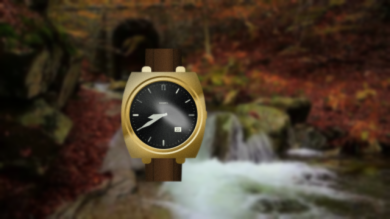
8:40
